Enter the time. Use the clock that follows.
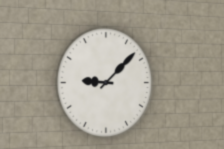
9:08
